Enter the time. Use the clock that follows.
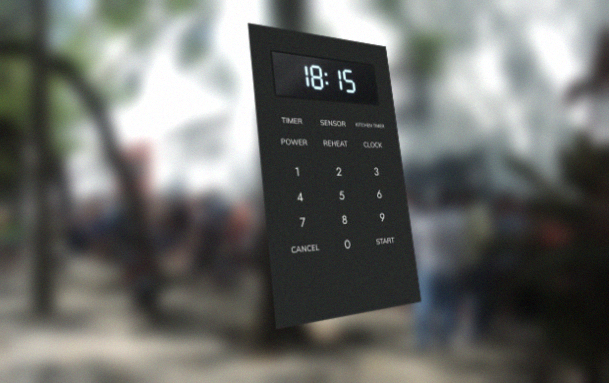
18:15
